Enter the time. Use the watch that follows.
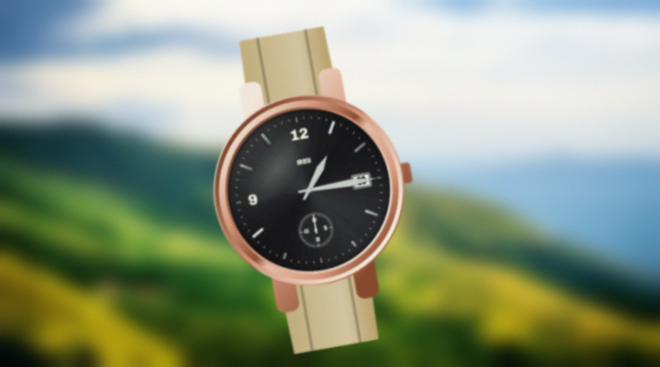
1:15
